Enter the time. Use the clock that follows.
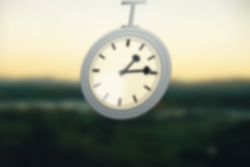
1:14
